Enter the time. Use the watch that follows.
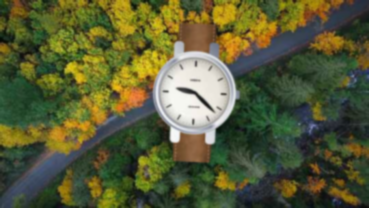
9:22
